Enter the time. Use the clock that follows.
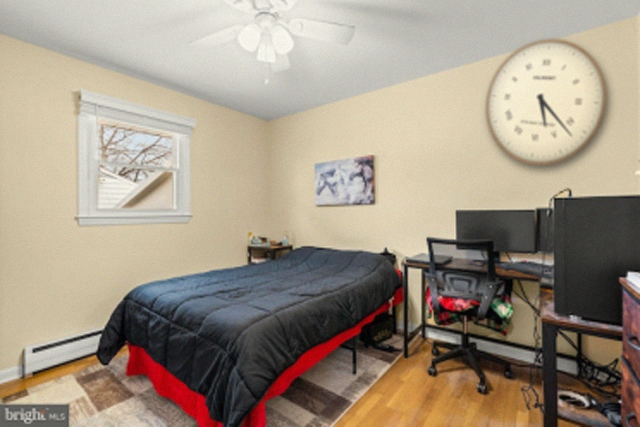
5:22
